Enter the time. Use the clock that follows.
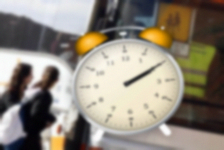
2:10
